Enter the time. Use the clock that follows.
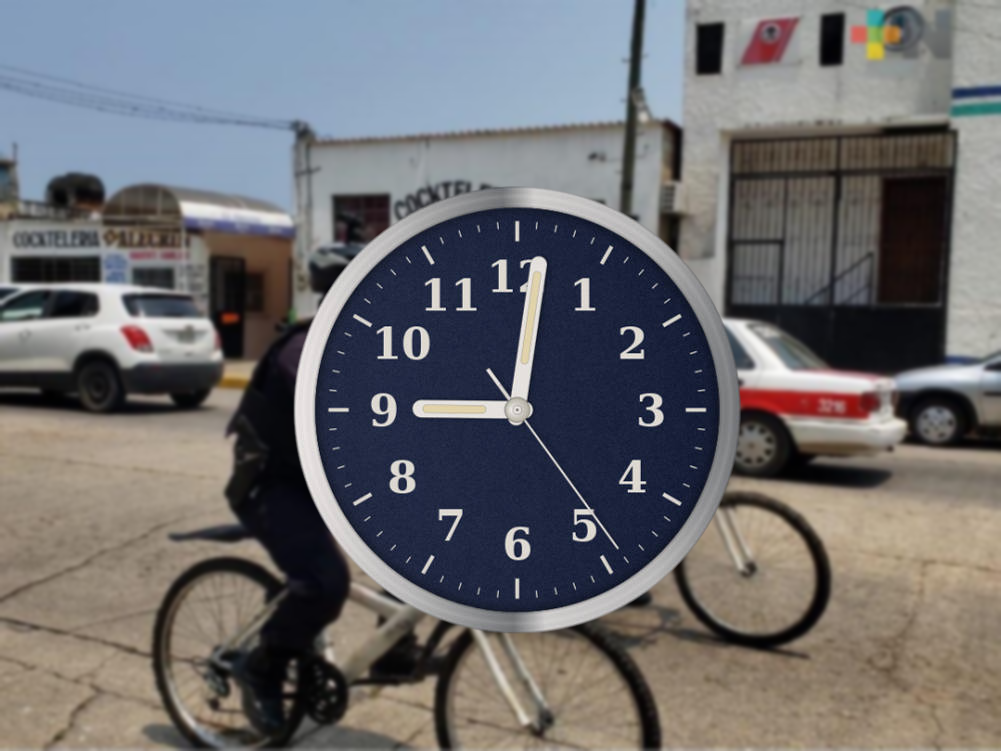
9:01:24
